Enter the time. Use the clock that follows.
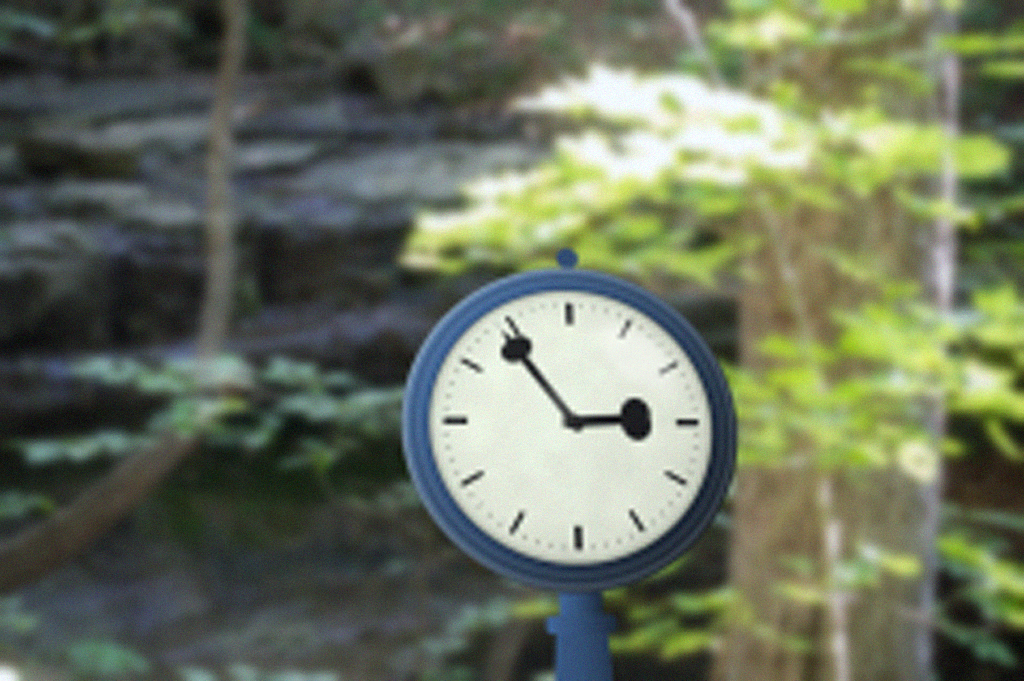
2:54
